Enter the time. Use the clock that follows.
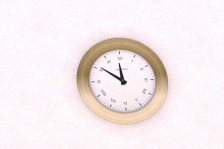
11:51
